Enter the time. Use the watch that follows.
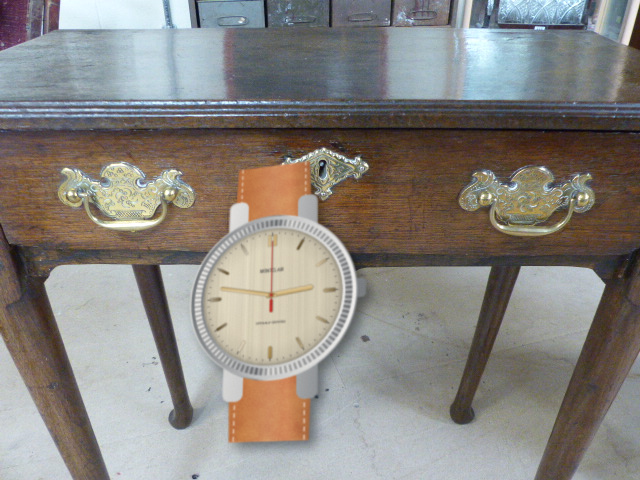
2:47:00
